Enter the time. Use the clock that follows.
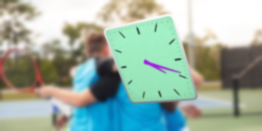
4:19
